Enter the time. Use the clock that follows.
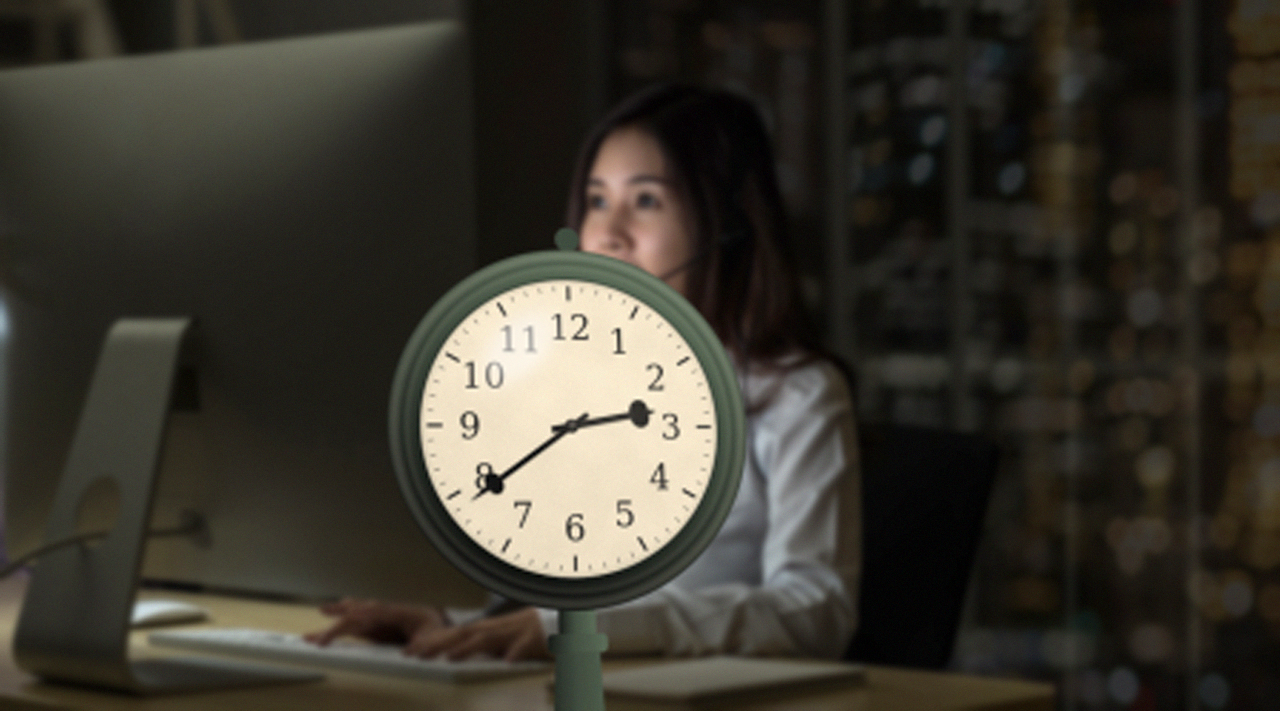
2:39
